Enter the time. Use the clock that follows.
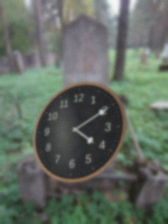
4:10
